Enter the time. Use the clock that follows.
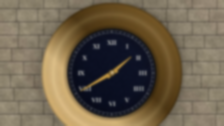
1:40
